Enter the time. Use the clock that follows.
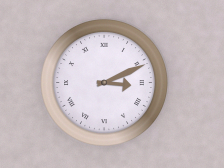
3:11
